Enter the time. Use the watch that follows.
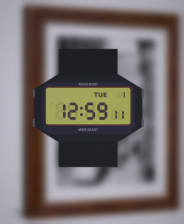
12:59:11
